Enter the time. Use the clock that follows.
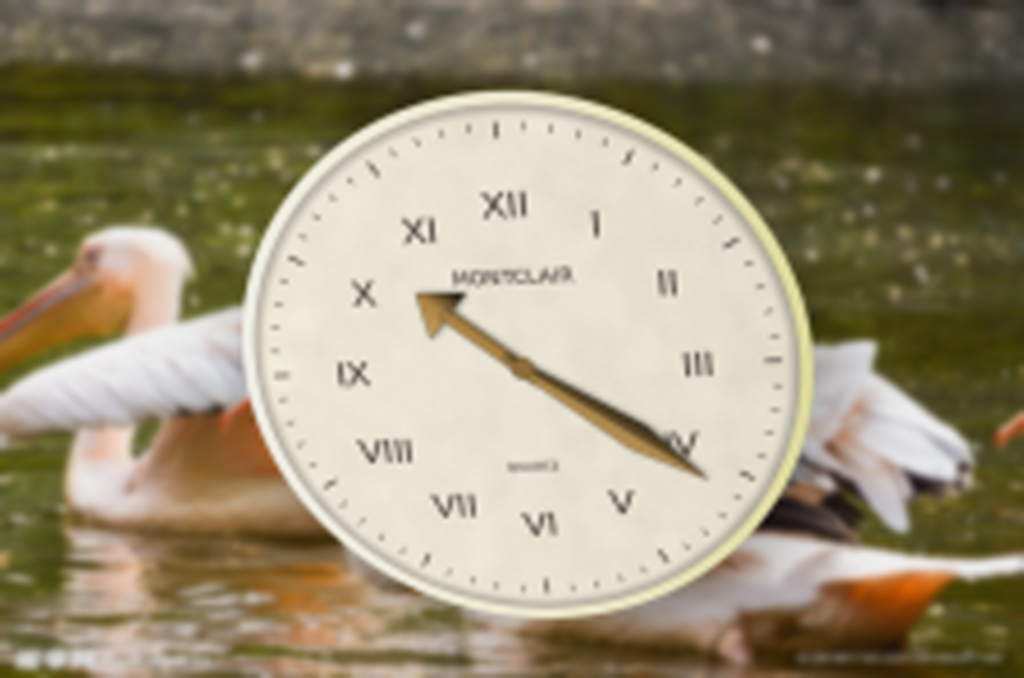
10:21
